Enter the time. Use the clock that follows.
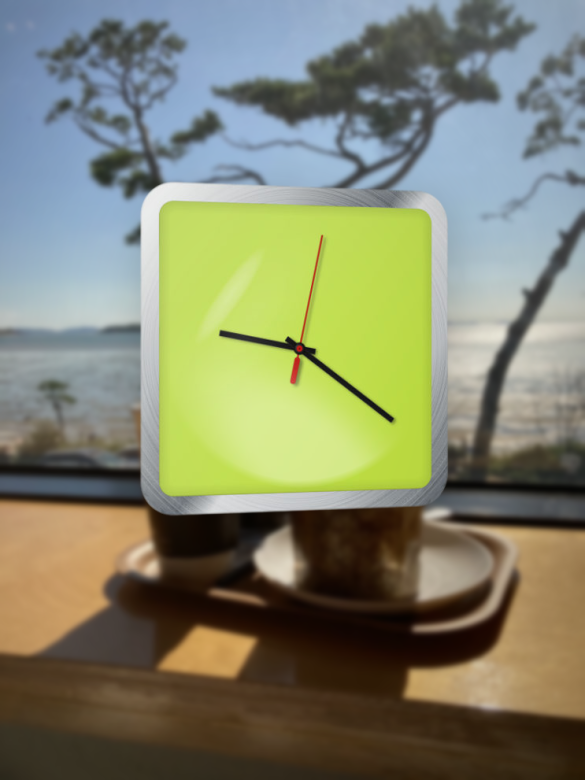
9:21:02
